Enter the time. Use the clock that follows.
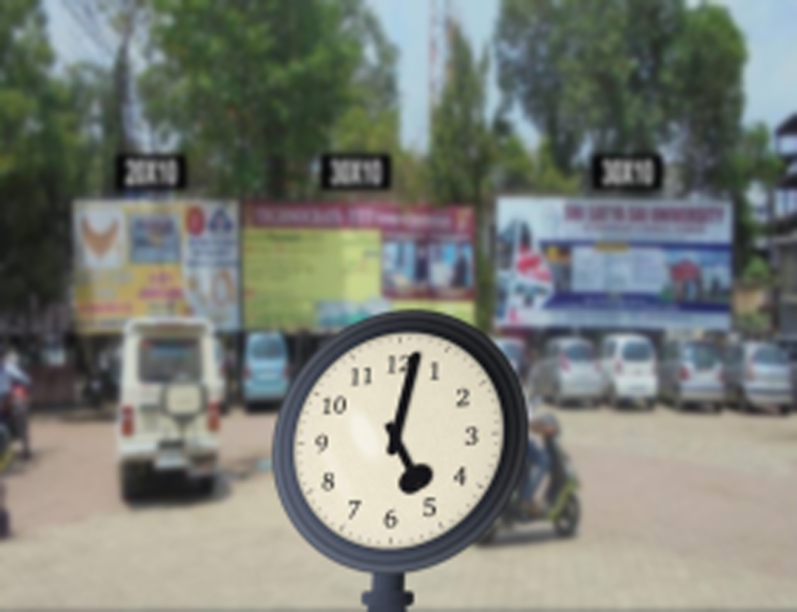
5:02
